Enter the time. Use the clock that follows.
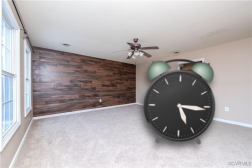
5:16
